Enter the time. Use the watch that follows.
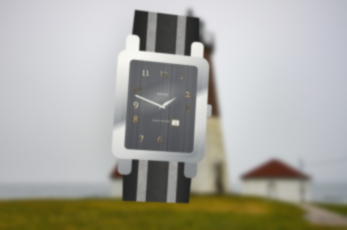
1:48
